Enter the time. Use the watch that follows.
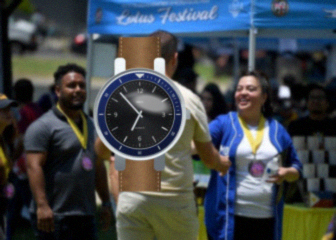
6:53
